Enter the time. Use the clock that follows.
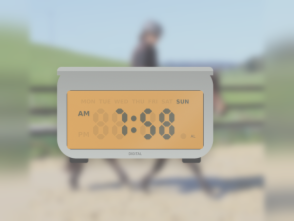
7:58
